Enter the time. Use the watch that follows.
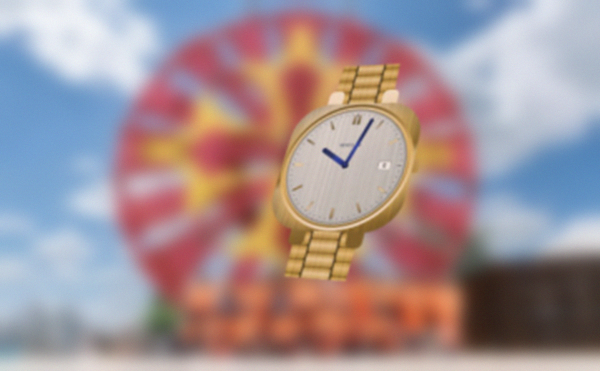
10:03
